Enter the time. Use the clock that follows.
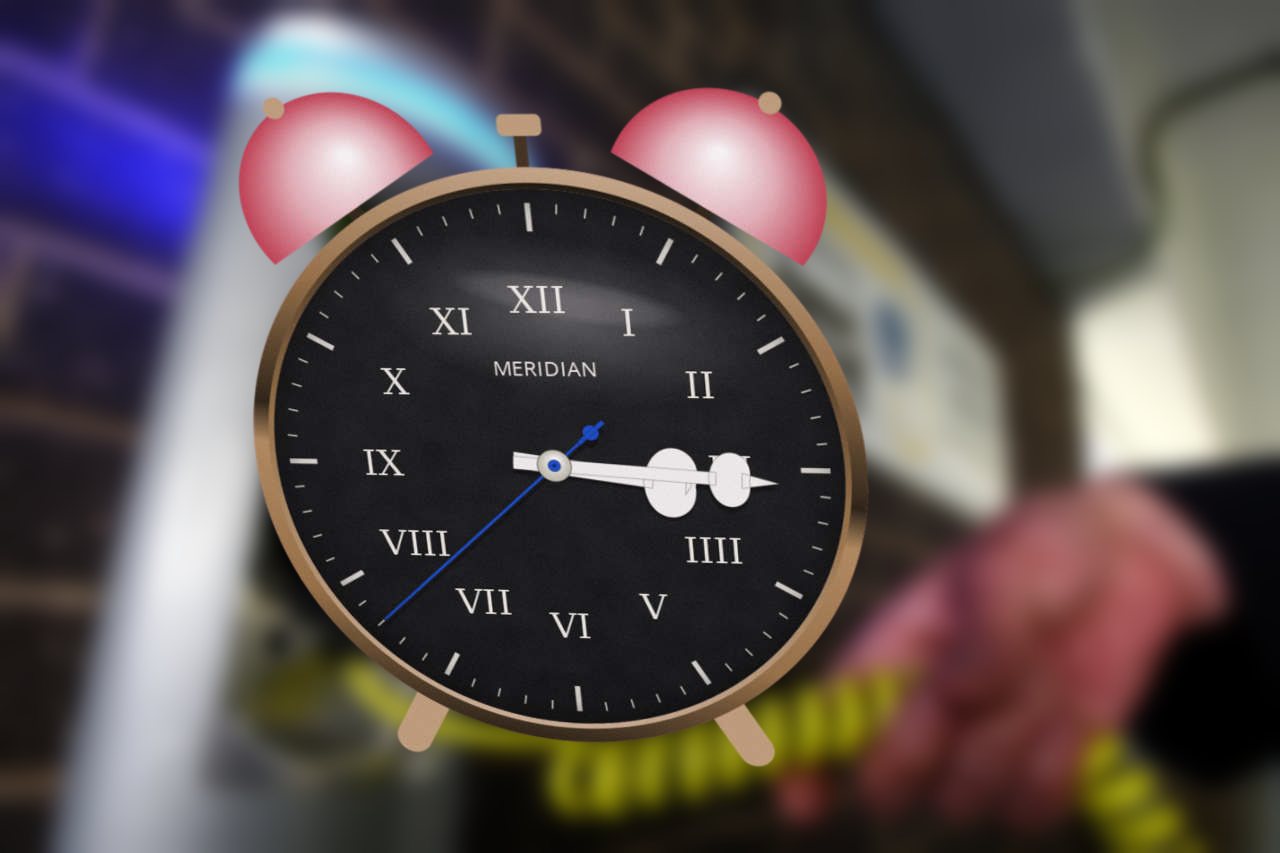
3:15:38
